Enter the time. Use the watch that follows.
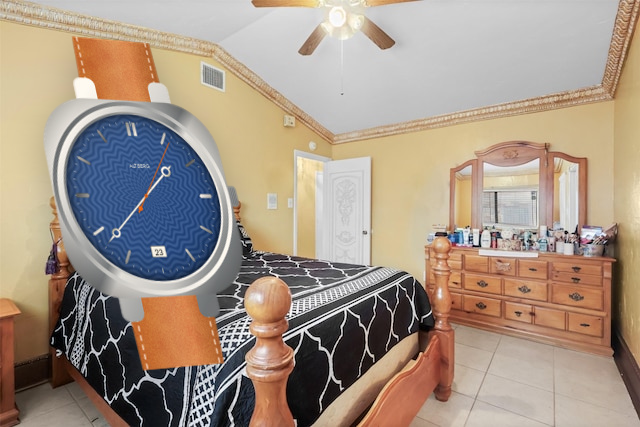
1:38:06
